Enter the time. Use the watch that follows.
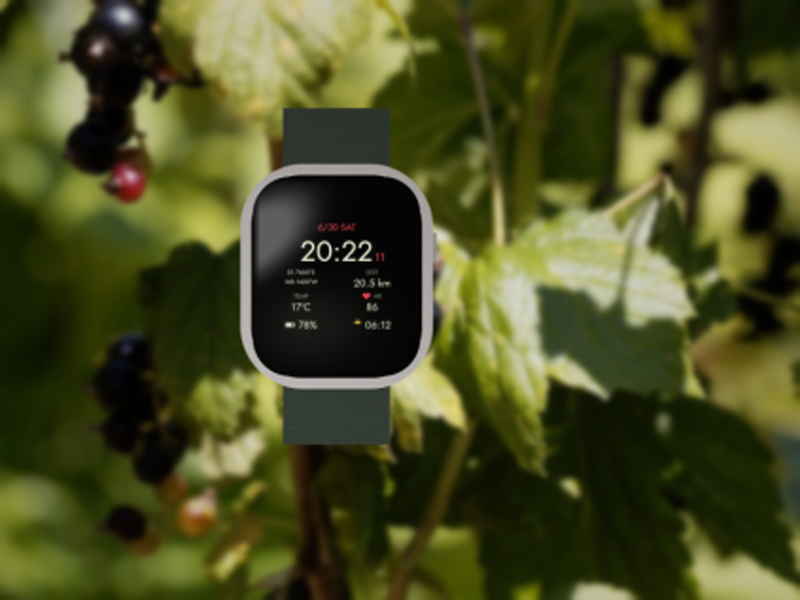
20:22
